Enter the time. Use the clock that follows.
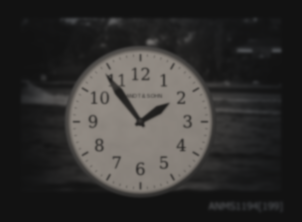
1:54
